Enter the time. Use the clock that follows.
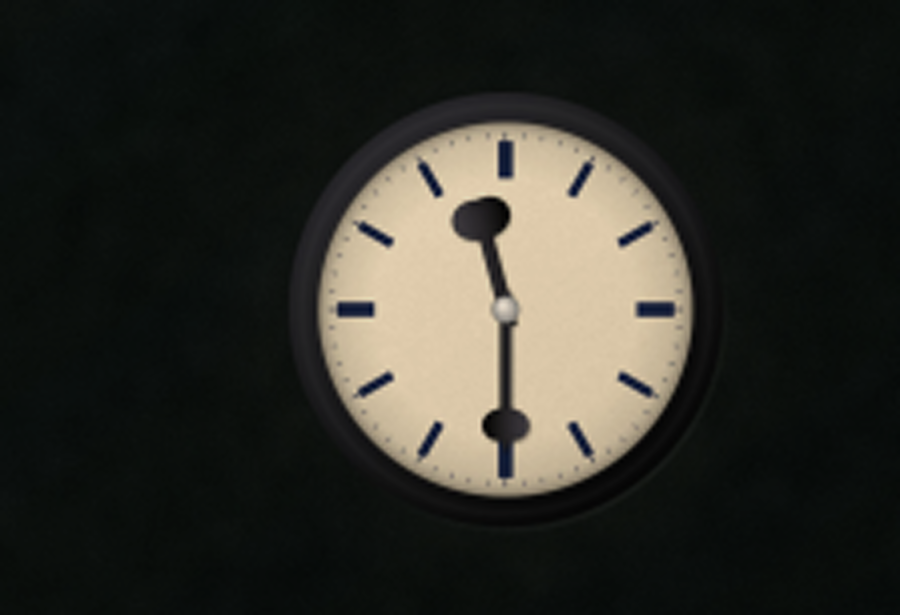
11:30
